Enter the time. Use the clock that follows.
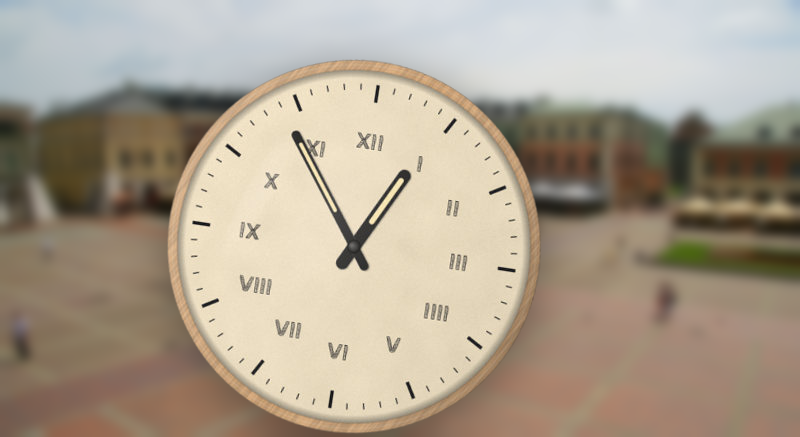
12:54
